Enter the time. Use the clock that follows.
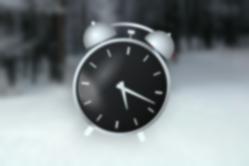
5:18
